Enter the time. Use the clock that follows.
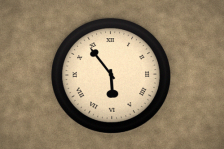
5:54
